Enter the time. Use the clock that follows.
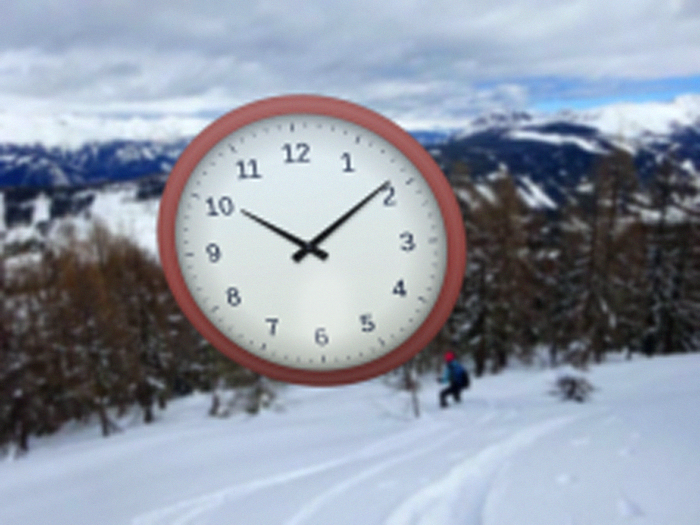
10:09
